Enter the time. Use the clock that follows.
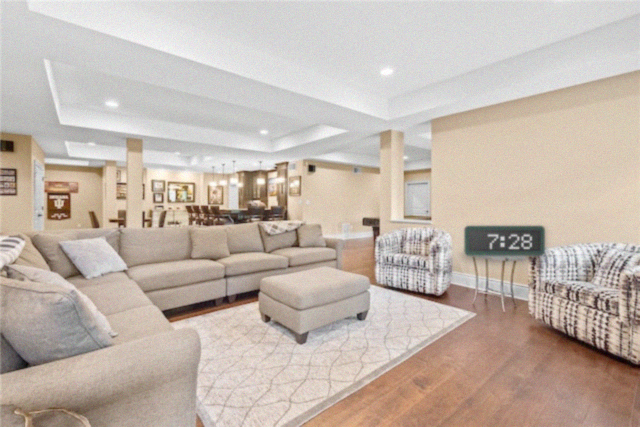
7:28
